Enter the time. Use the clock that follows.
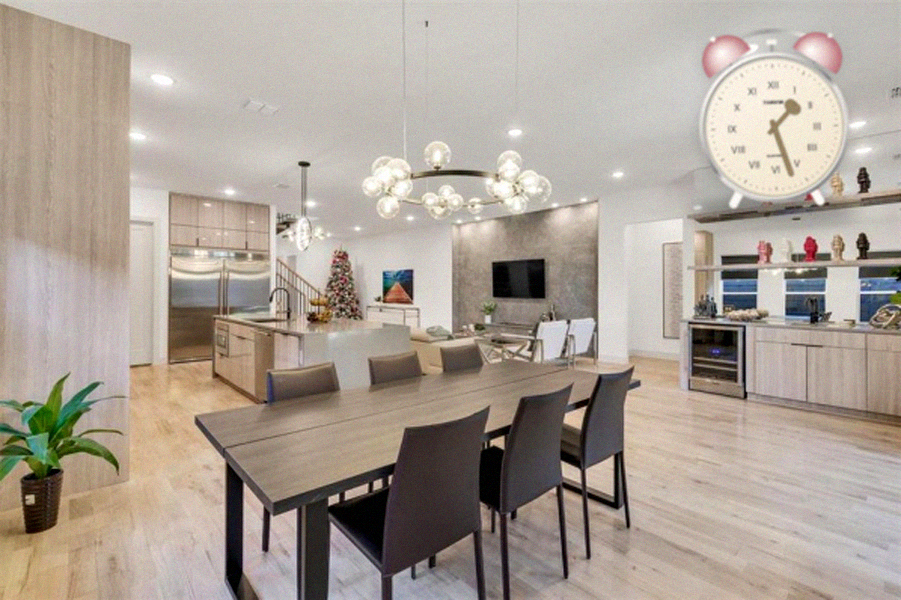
1:27
